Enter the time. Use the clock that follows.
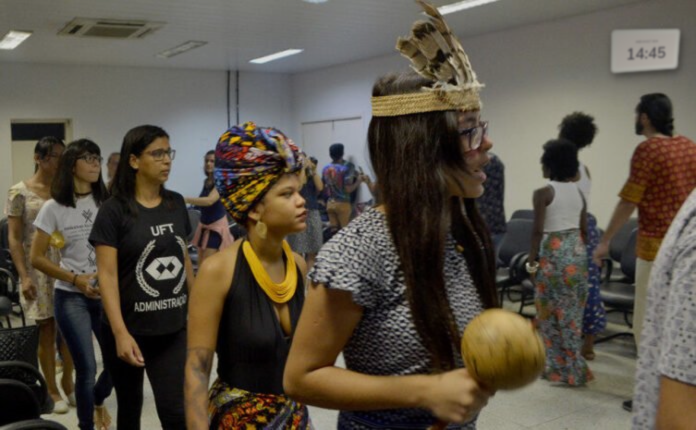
14:45
